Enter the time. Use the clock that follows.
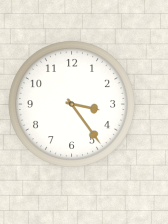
3:24
